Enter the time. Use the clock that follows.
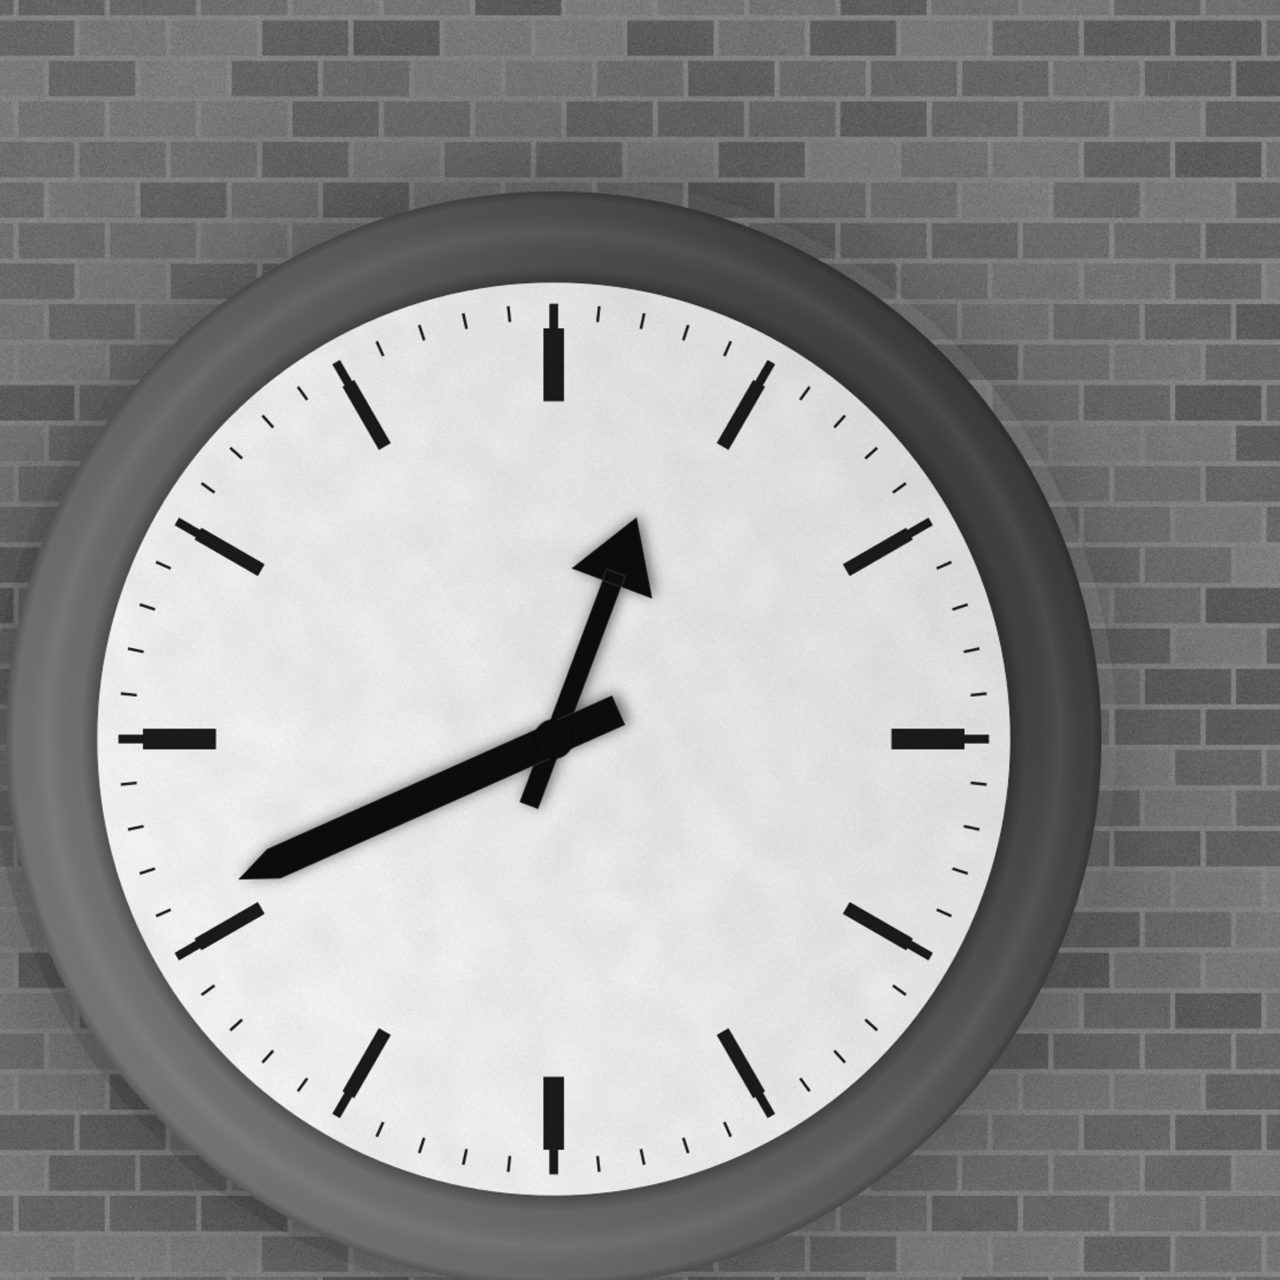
12:41
